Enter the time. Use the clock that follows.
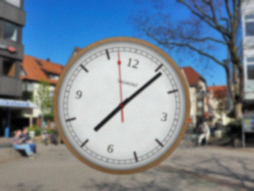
7:05:57
